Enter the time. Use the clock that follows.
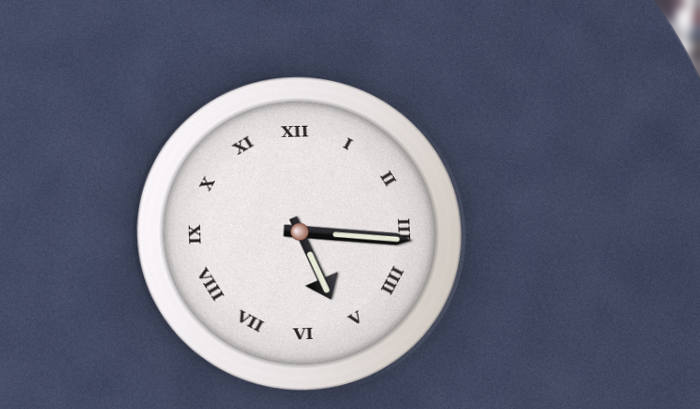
5:16
